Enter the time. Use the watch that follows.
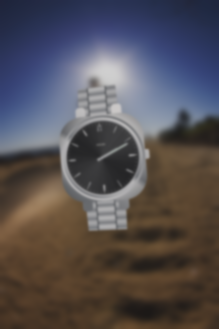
2:11
